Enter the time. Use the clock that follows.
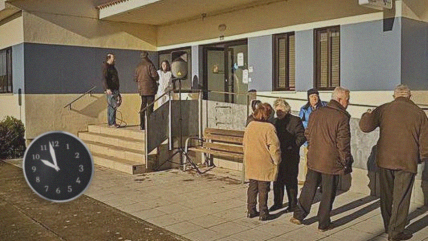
9:58
